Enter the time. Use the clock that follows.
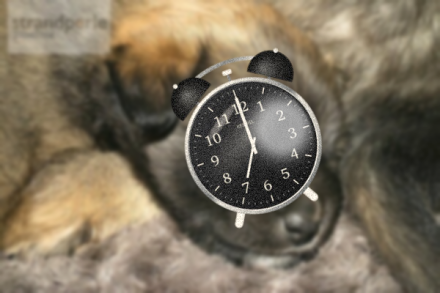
7:00
